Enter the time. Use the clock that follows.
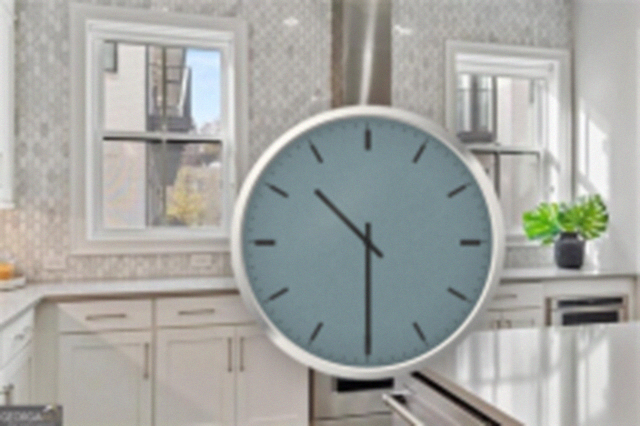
10:30
